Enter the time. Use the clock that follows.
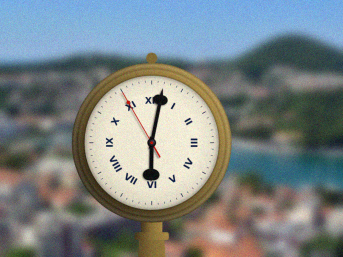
6:01:55
